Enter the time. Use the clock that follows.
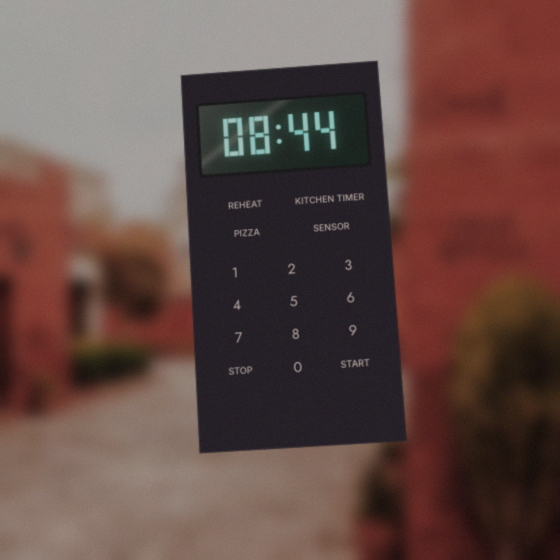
8:44
